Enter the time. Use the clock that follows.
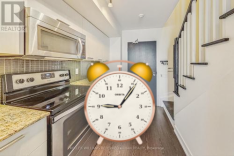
9:06
